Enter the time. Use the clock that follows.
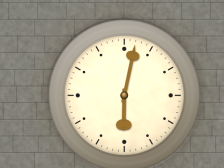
6:02
